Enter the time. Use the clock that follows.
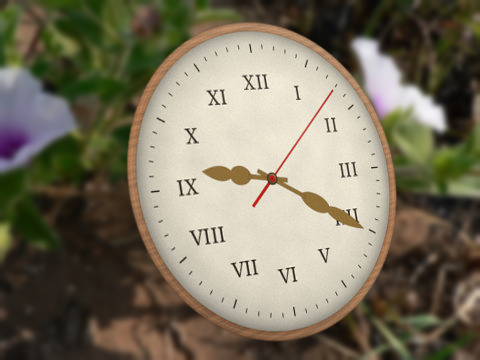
9:20:08
